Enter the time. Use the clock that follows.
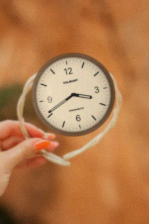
3:41
